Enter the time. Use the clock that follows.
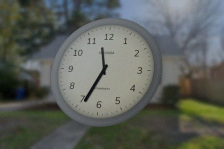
11:34
